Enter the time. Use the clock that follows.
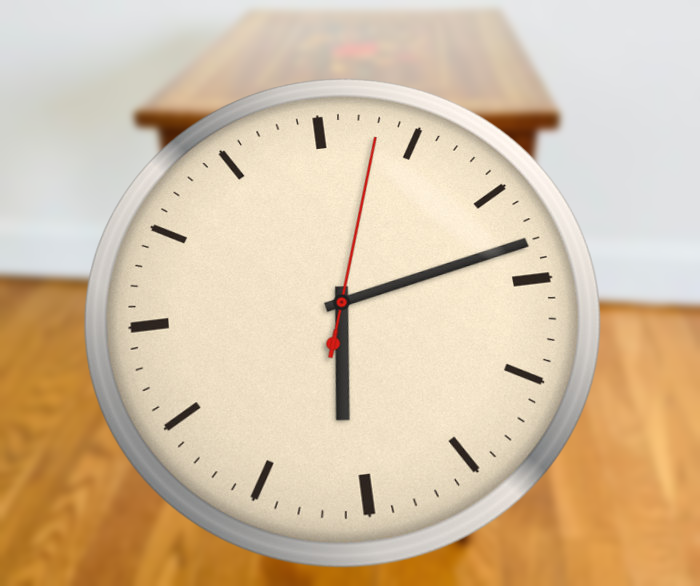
6:13:03
